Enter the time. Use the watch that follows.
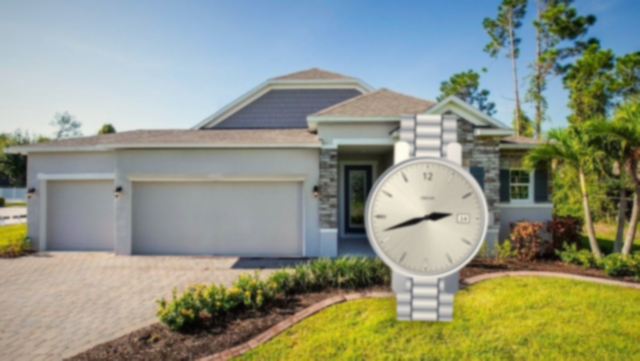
2:42
